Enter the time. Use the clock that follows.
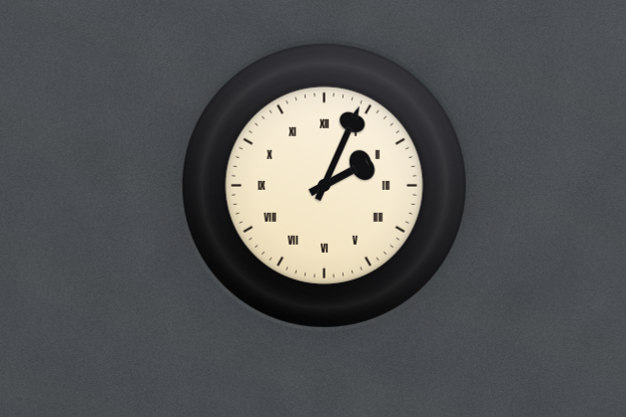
2:04
